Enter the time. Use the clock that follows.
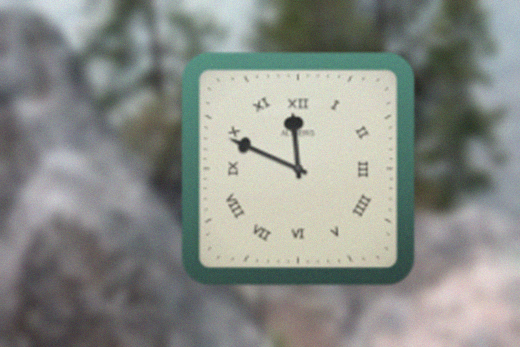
11:49
